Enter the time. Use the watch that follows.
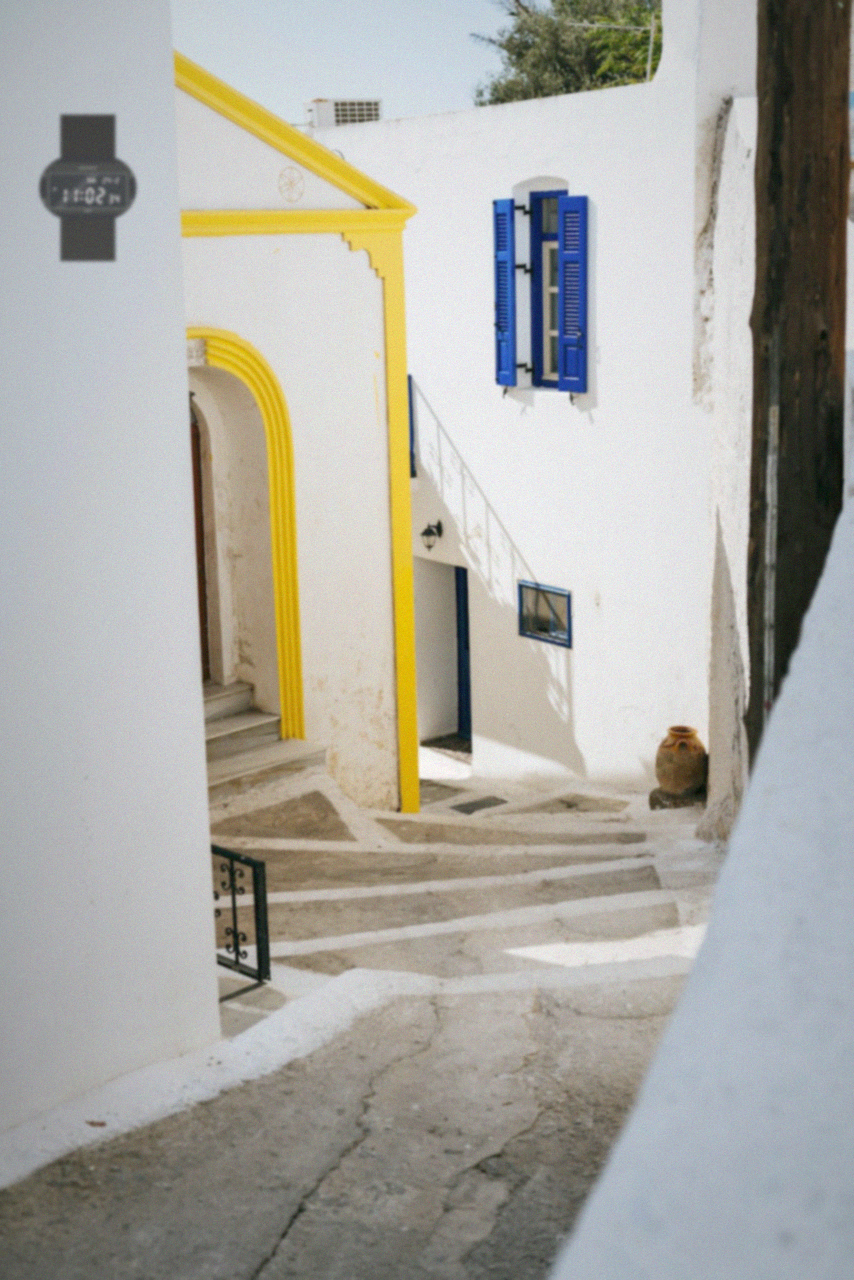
11:02
